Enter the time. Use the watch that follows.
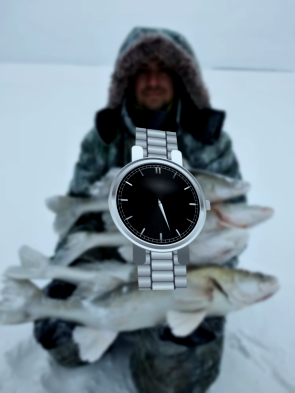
5:27
